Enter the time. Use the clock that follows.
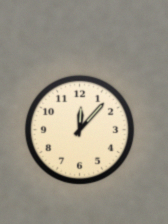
12:07
